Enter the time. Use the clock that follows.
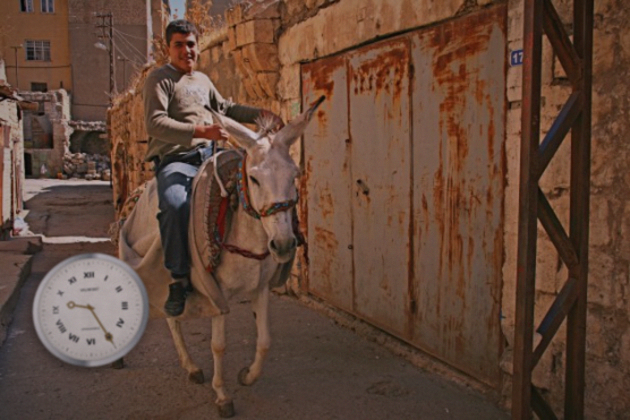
9:25
